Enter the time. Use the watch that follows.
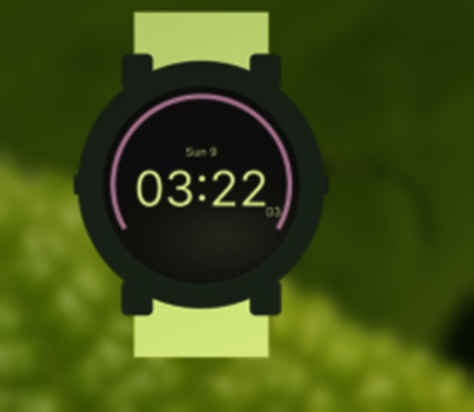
3:22
